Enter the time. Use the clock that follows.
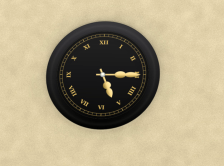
5:15
